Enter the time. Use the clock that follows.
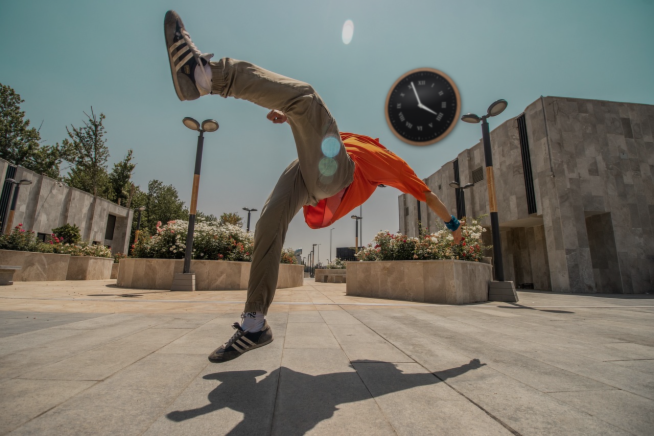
3:56
